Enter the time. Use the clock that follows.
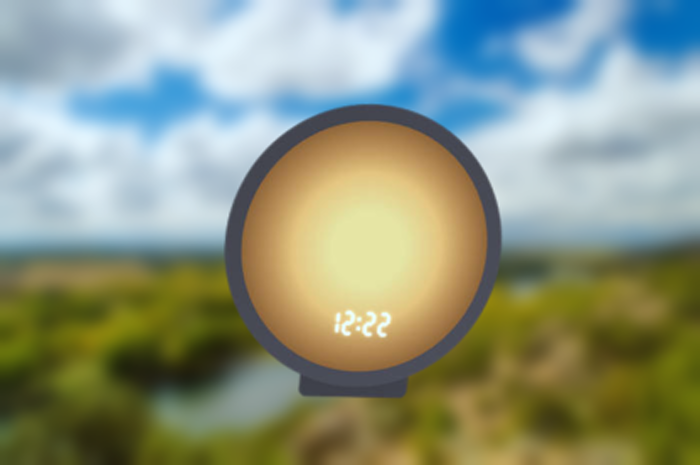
12:22
